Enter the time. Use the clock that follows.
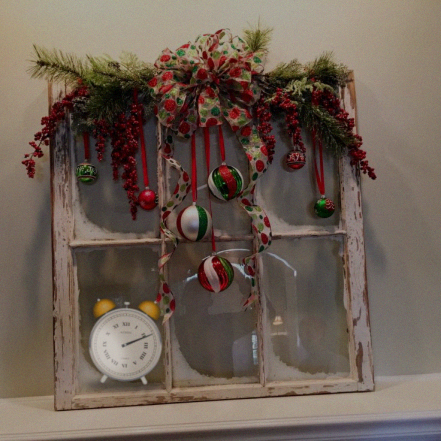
2:11
